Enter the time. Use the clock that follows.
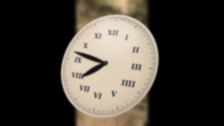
7:47
